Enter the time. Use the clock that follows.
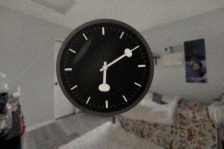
6:10
